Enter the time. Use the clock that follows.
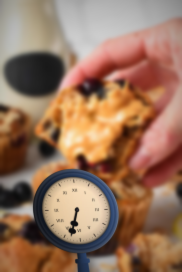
6:33
